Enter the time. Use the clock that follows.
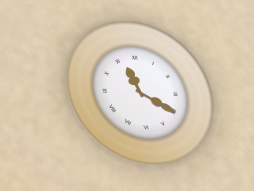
11:20
